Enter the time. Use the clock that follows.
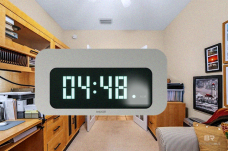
4:48
